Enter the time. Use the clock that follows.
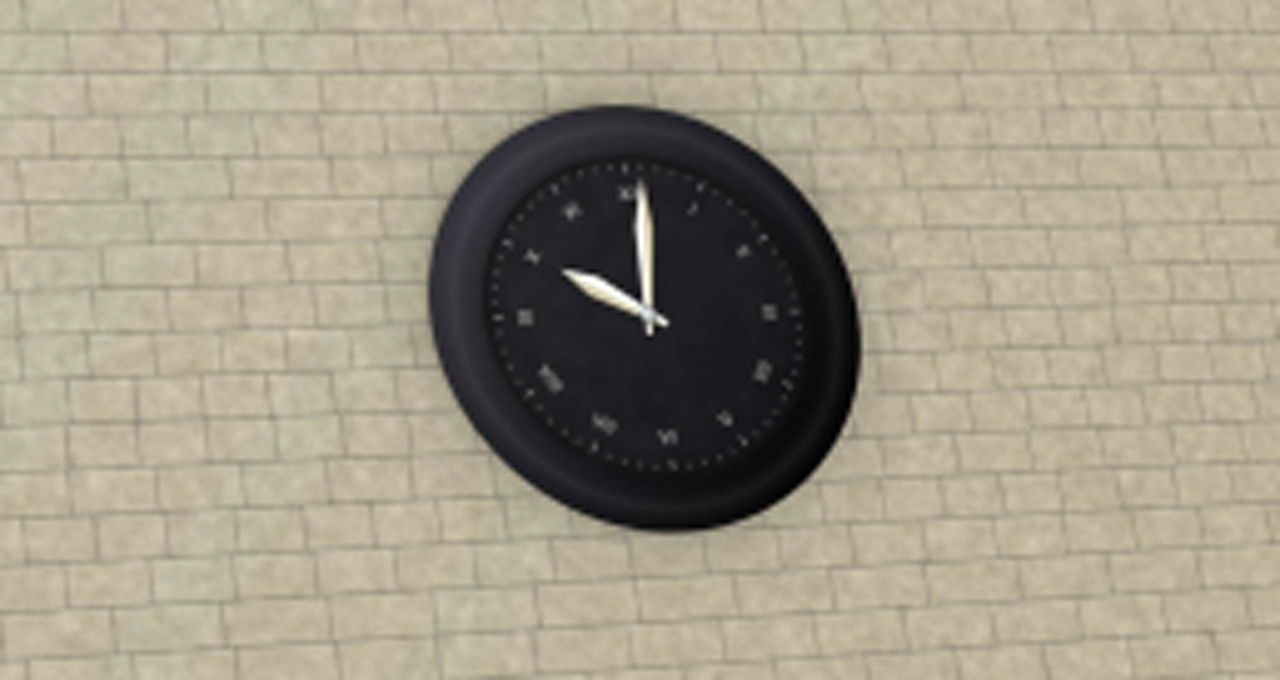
10:01
